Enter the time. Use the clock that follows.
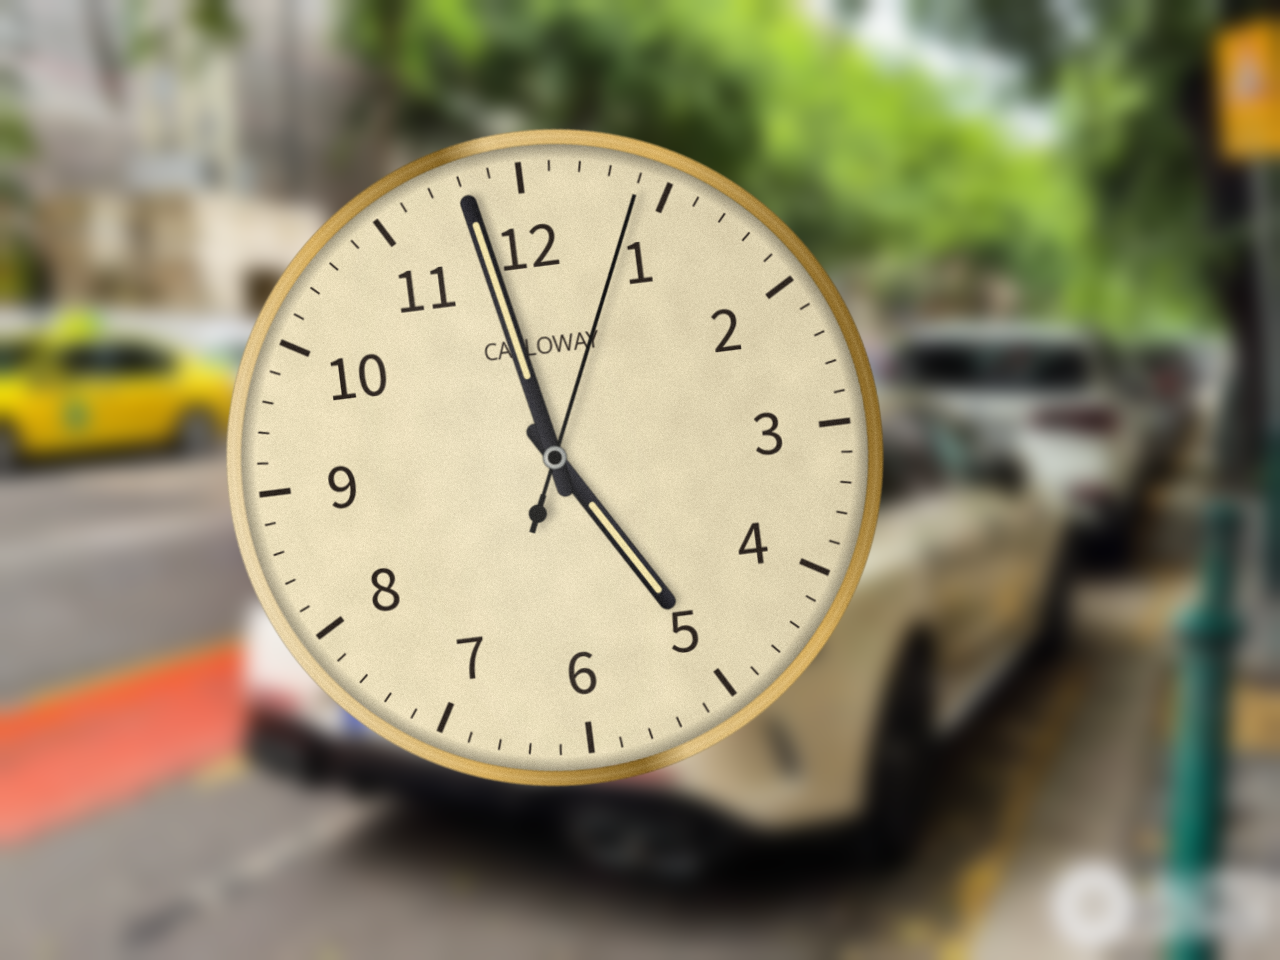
4:58:04
